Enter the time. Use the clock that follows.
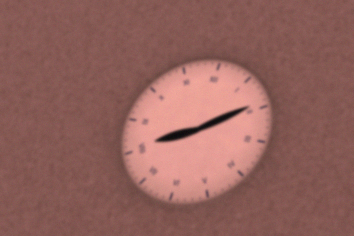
8:09
